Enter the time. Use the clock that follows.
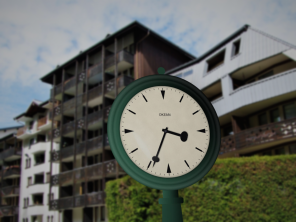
3:34
